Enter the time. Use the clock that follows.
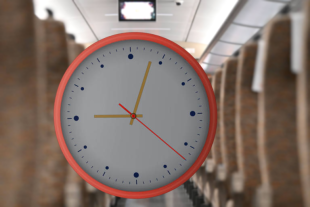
9:03:22
